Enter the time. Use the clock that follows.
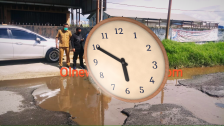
5:50
